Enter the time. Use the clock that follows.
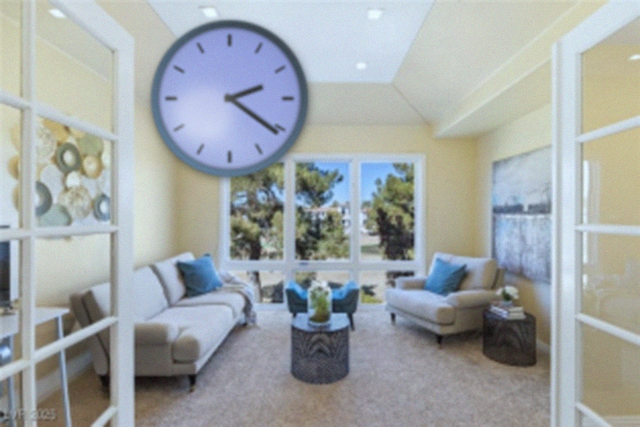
2:21
